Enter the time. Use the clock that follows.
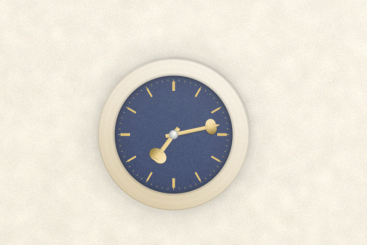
7:13
